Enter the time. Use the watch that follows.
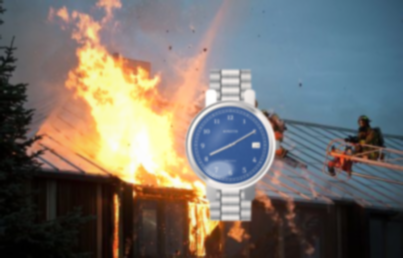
8:10
